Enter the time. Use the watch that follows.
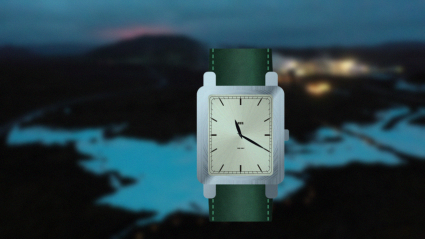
11:20
